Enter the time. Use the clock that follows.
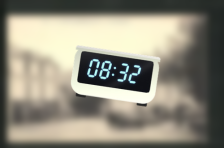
8:32
